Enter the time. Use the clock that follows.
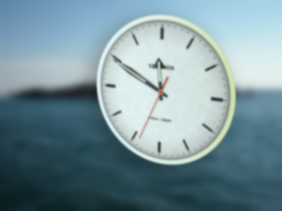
11:49:34
